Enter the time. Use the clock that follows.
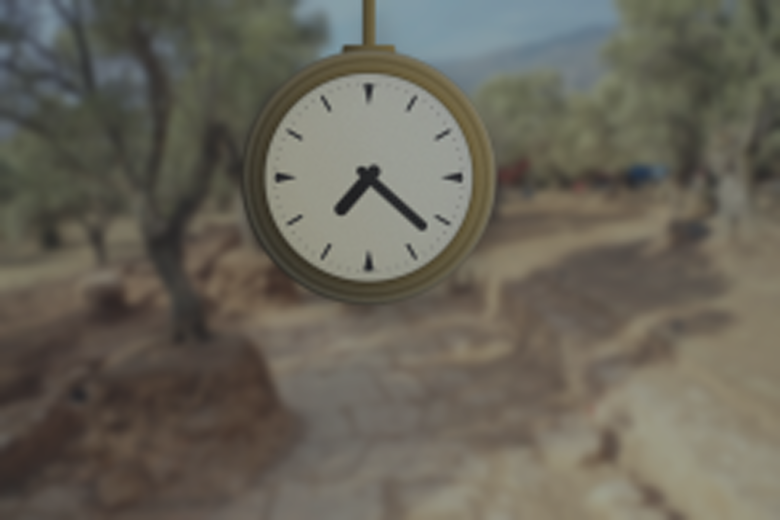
7:22
